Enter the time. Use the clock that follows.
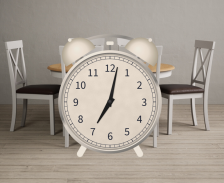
7:02
